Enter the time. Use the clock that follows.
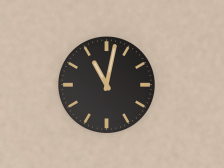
11:02
